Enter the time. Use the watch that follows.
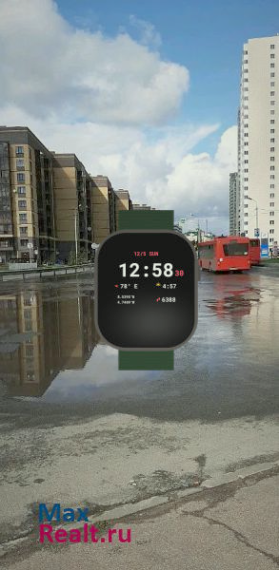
12:58:30
